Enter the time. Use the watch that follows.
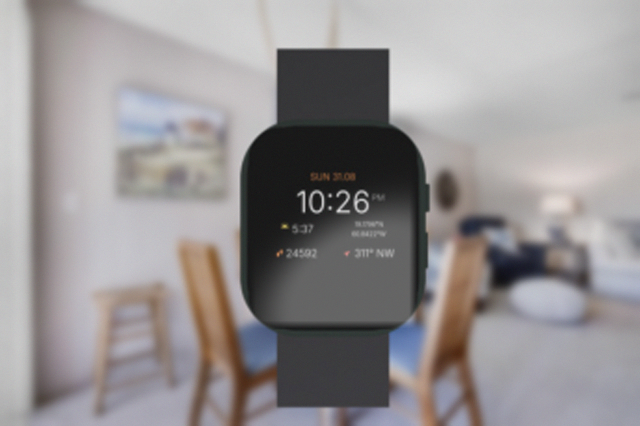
10:26
